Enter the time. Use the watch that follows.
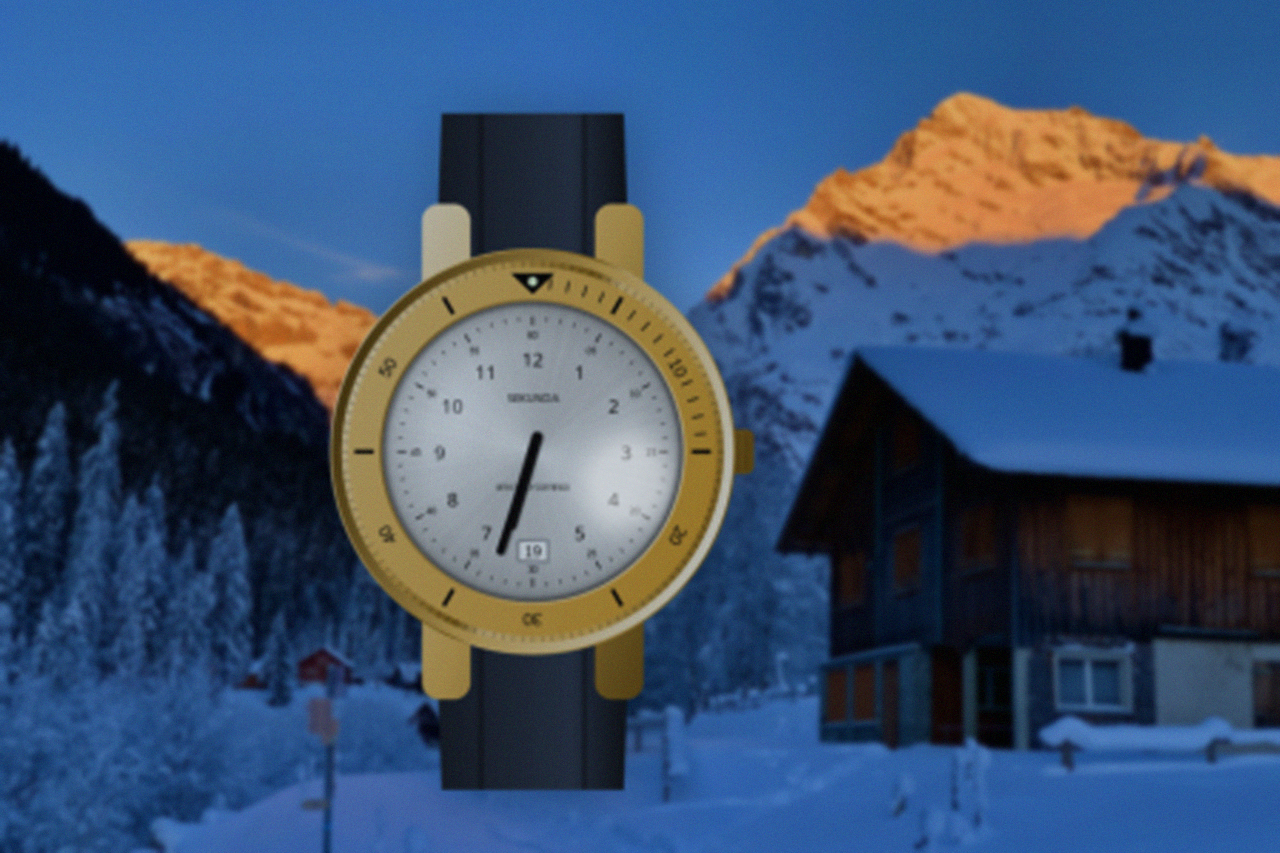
6:33
